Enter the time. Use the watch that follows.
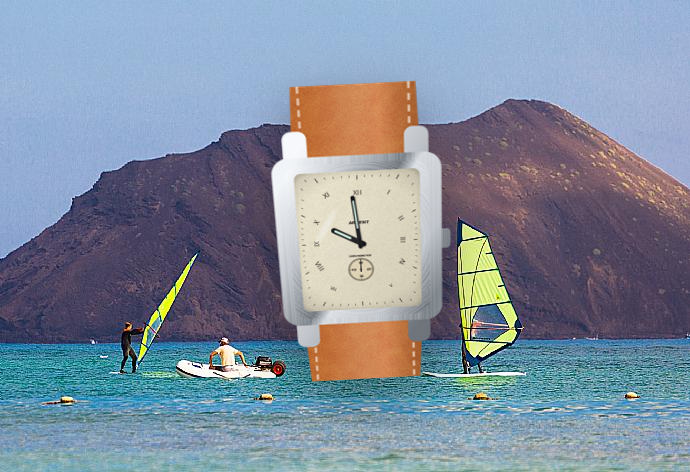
9:59
